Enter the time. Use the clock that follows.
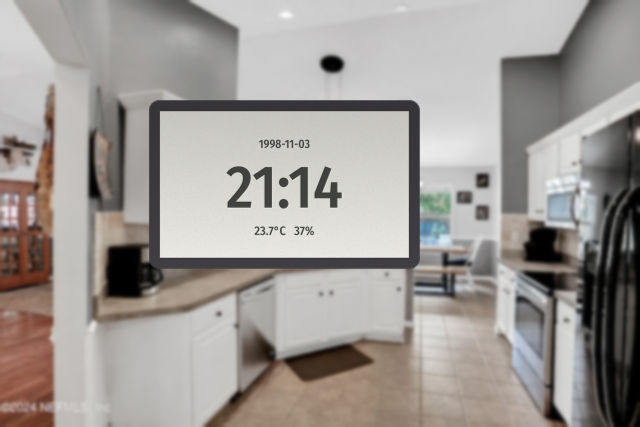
21:14
